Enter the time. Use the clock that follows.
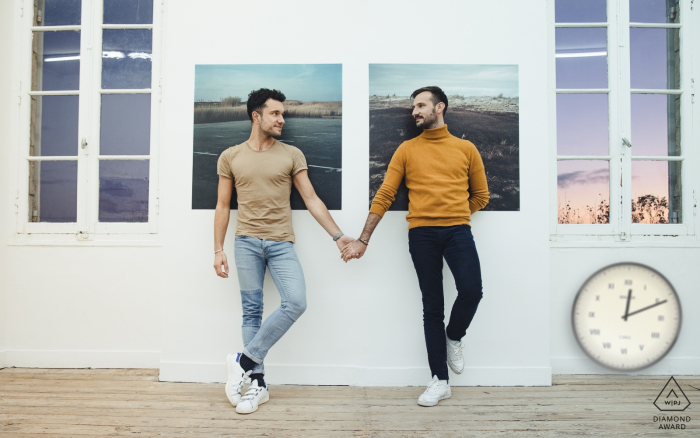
12:11
